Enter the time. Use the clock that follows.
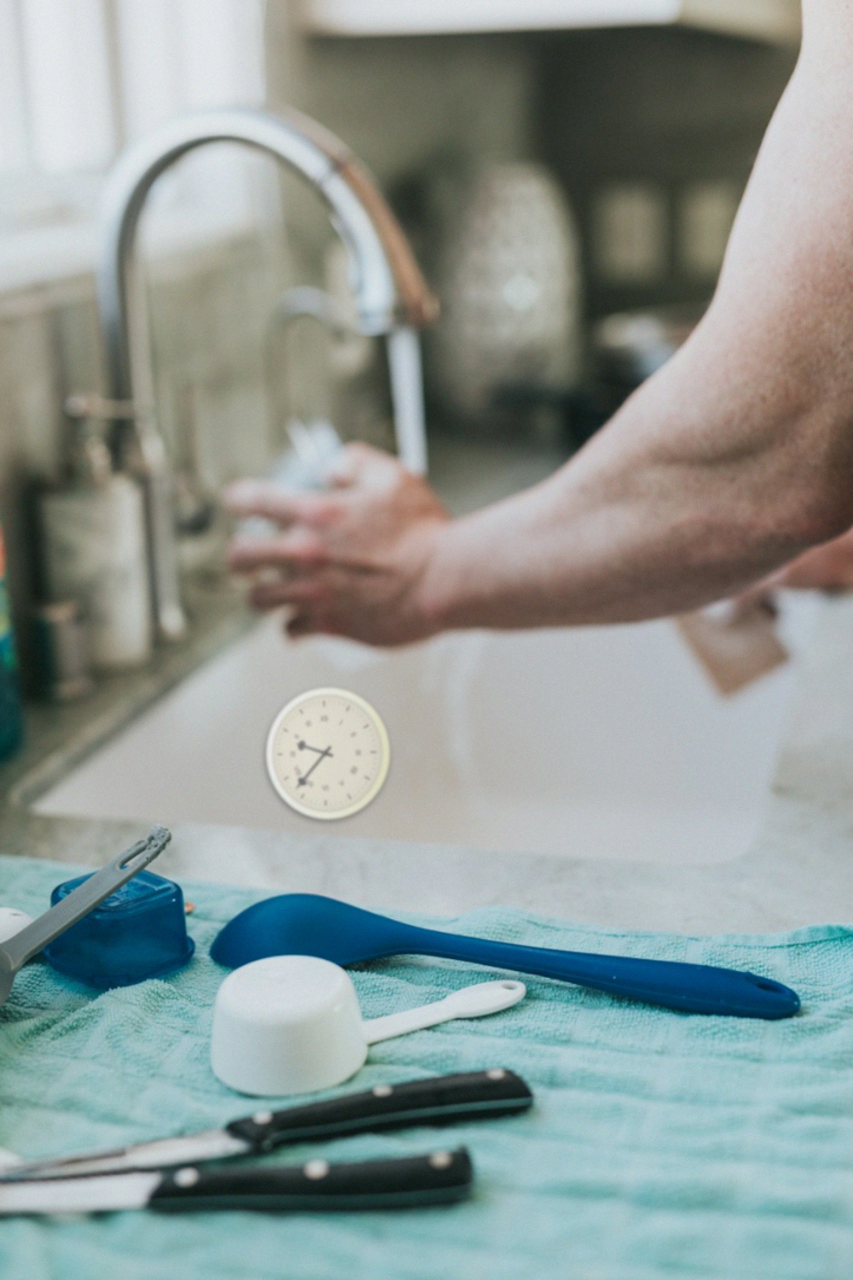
9:37
